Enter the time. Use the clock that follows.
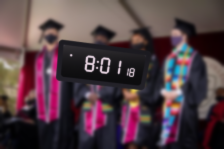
8:01:18
